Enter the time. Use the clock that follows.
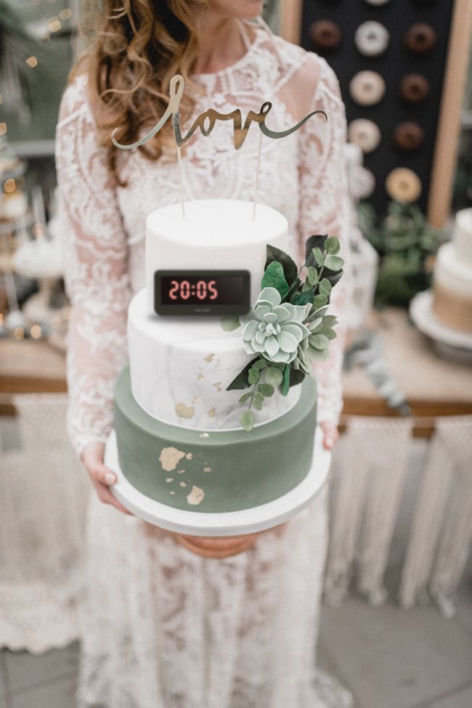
20:05
